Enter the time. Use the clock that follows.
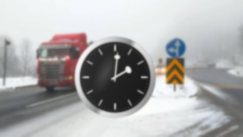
2:01
